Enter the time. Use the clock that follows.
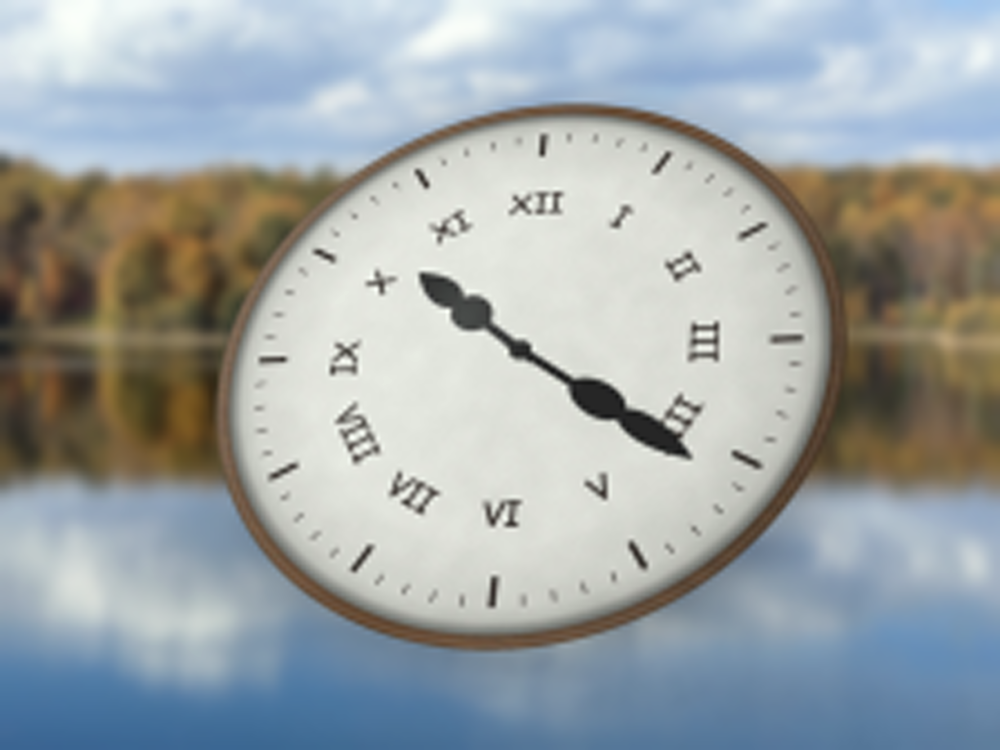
10:21
